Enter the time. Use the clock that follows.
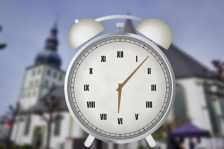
6:07
